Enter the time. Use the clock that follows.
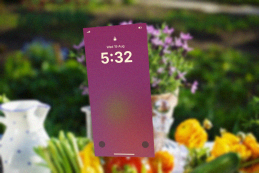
5:32
